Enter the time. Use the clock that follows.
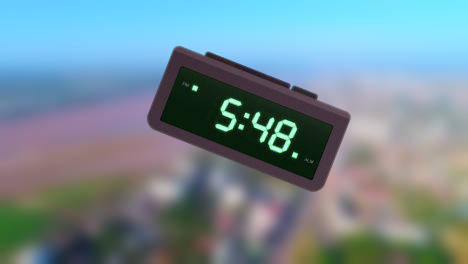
5:48
